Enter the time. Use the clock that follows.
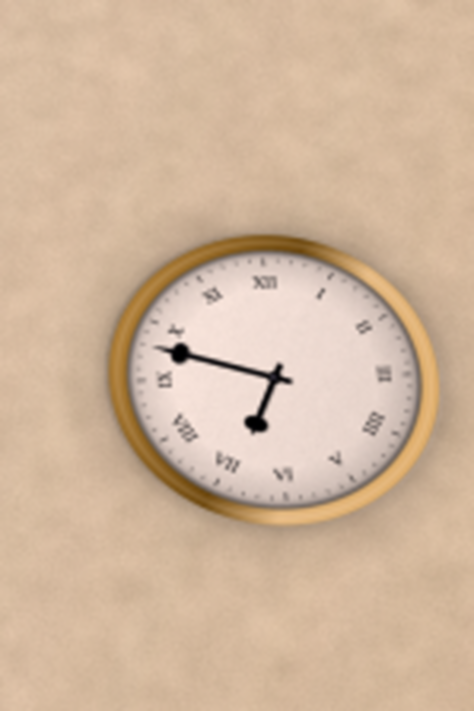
6:48
